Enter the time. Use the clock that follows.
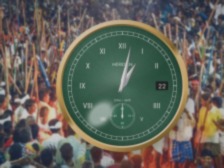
1:02
